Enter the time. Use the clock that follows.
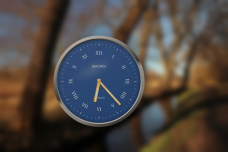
6:23
